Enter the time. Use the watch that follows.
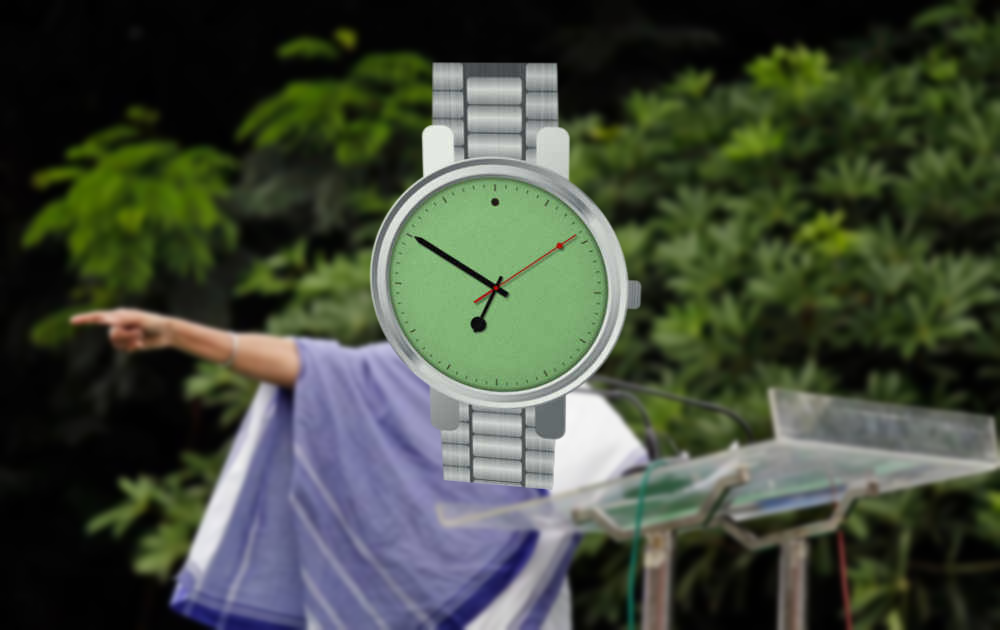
6:50:09
